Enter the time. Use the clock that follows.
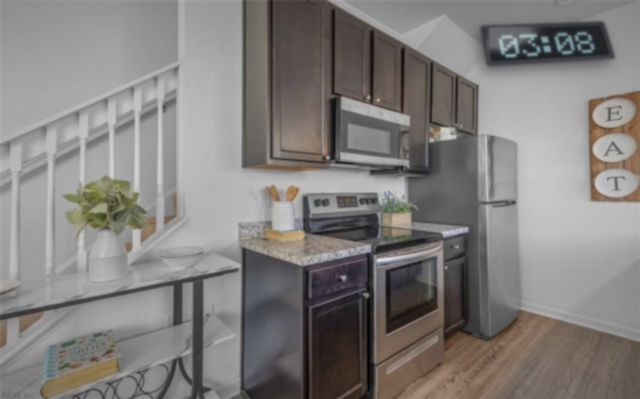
3:08
